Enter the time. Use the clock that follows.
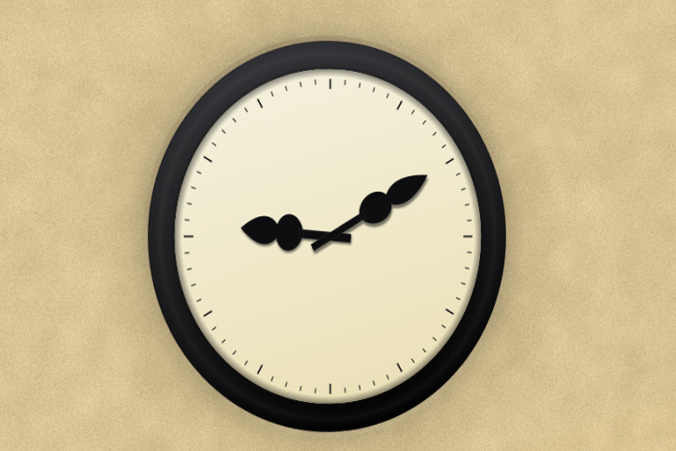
9:10
